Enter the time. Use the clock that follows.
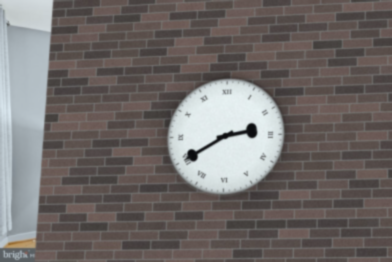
2:40
